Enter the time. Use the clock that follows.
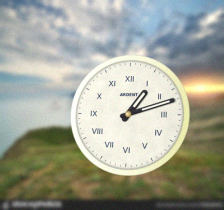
1:12
